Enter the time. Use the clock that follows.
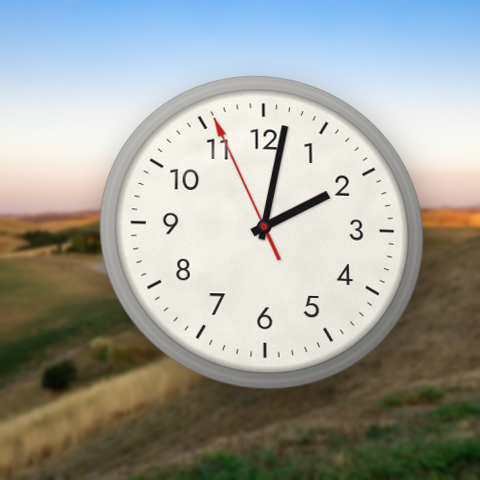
2:01:56
